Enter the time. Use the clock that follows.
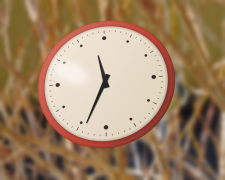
11:34
